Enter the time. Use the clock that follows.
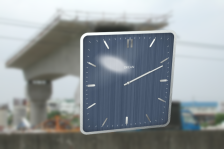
2:11
